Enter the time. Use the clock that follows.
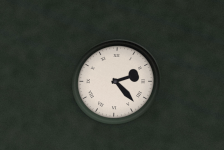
2:23
